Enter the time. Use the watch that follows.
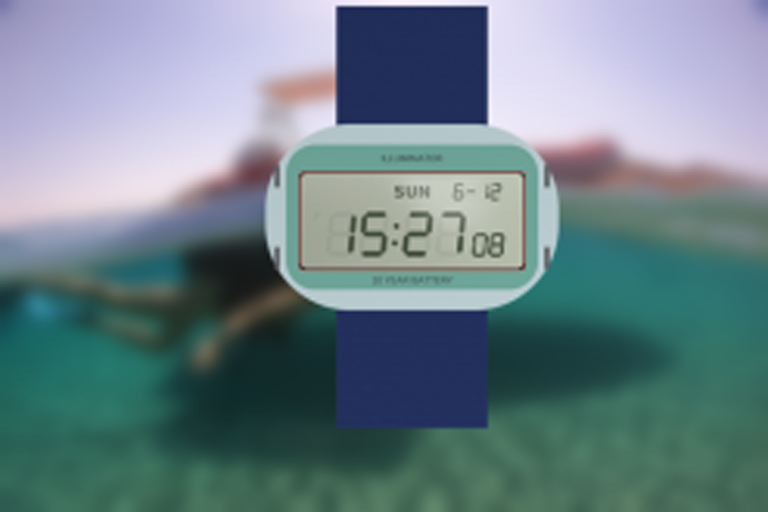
15:27:08
